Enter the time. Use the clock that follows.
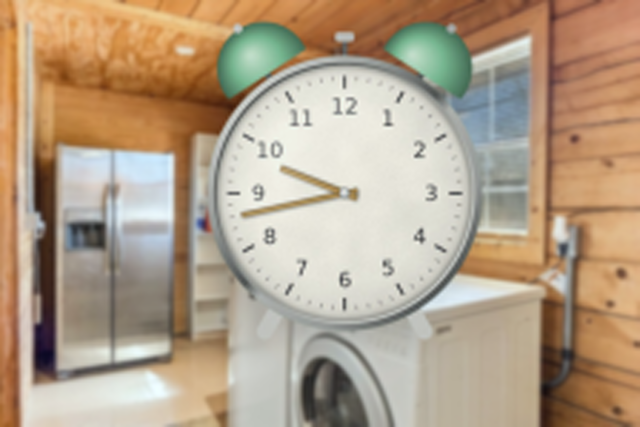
9:43
